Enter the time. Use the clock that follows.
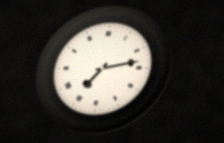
7:13
